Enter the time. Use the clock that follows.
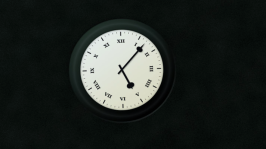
5:07
